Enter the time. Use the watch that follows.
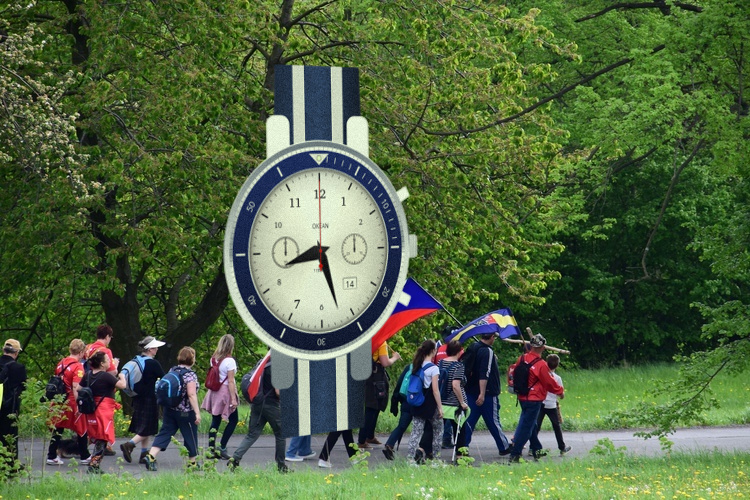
8:27
